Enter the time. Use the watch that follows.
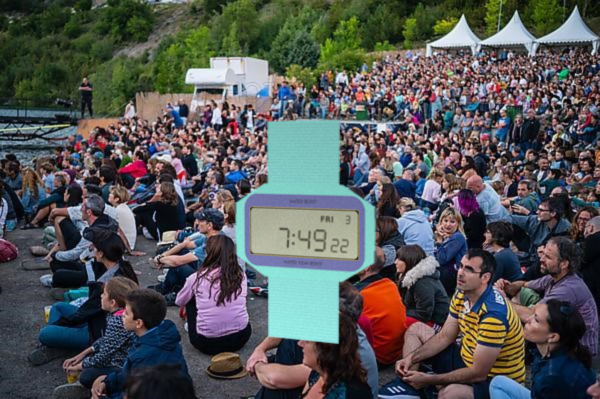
7:49:22
